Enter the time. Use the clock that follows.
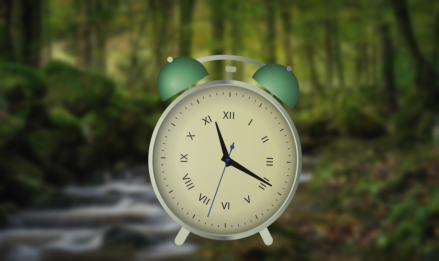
11:19:33
